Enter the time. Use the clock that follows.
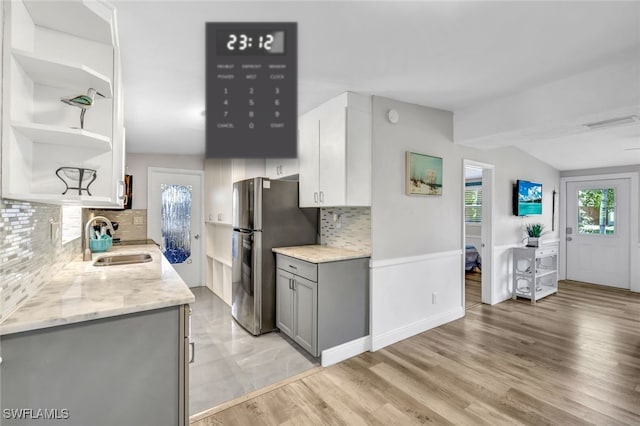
23:12
